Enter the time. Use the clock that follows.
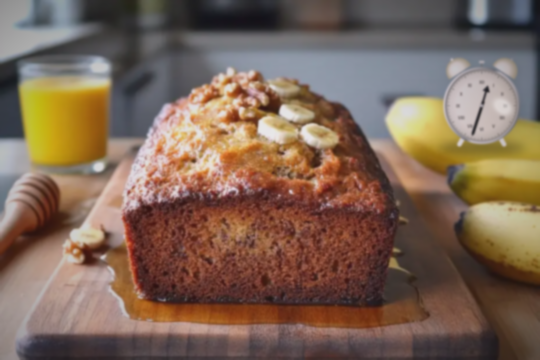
12:33
